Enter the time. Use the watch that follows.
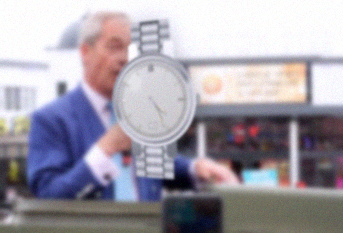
4:26
